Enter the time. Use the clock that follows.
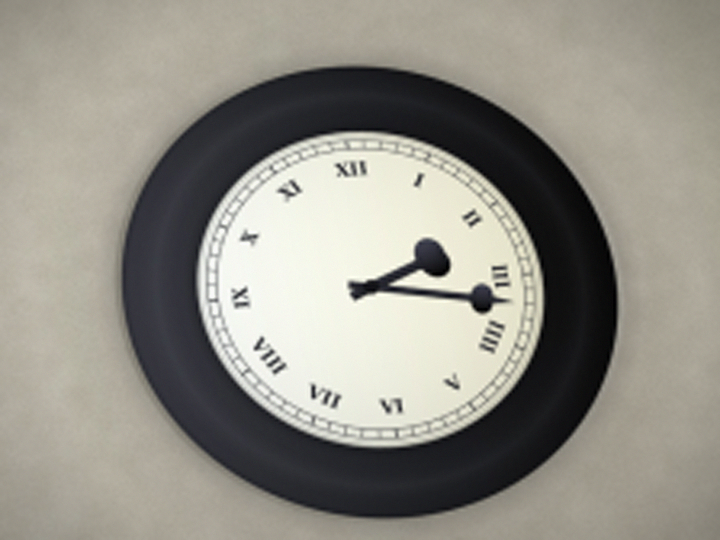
2:17
